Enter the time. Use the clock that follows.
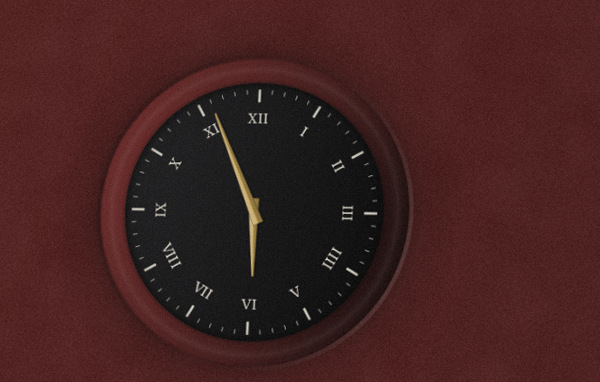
5:56
